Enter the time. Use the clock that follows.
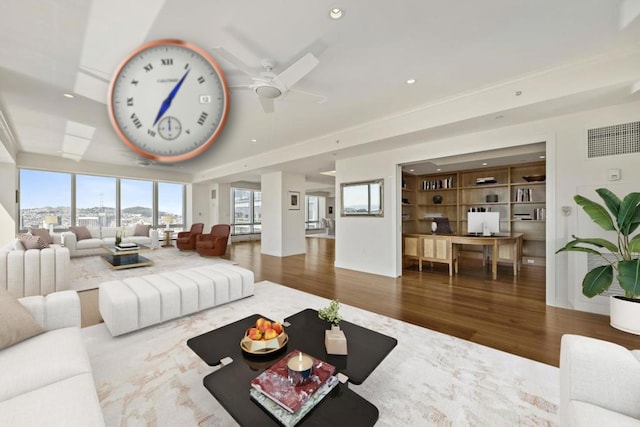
7:06
